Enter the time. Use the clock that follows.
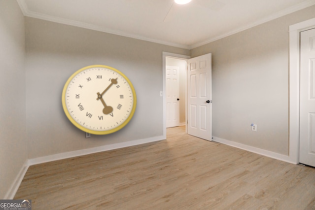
5:07
